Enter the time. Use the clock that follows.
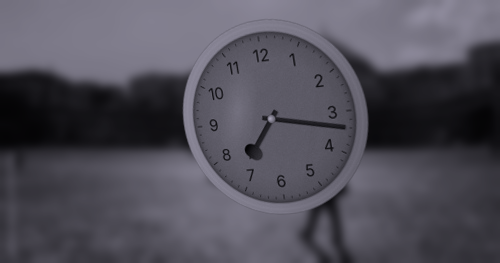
7:17
